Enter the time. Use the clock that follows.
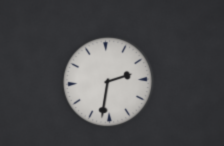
2:32
